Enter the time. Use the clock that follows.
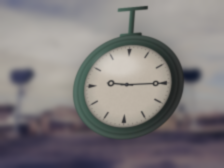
9:15
